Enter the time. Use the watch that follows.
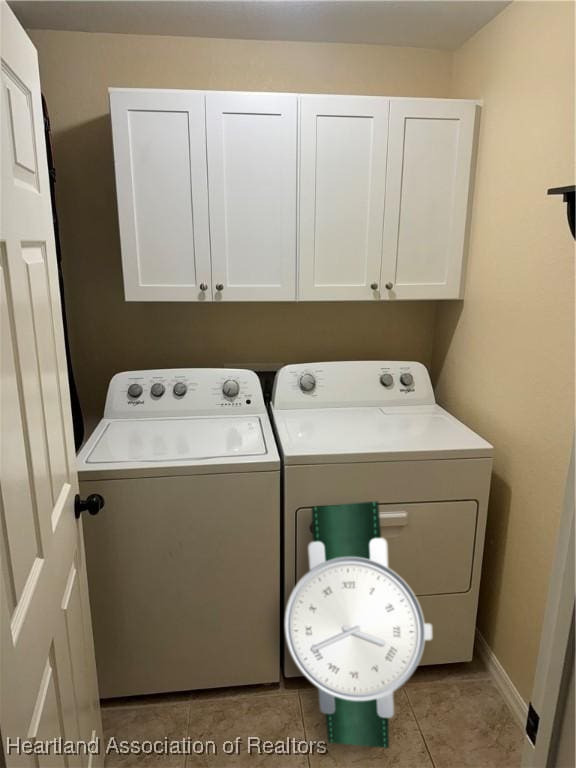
3:41
